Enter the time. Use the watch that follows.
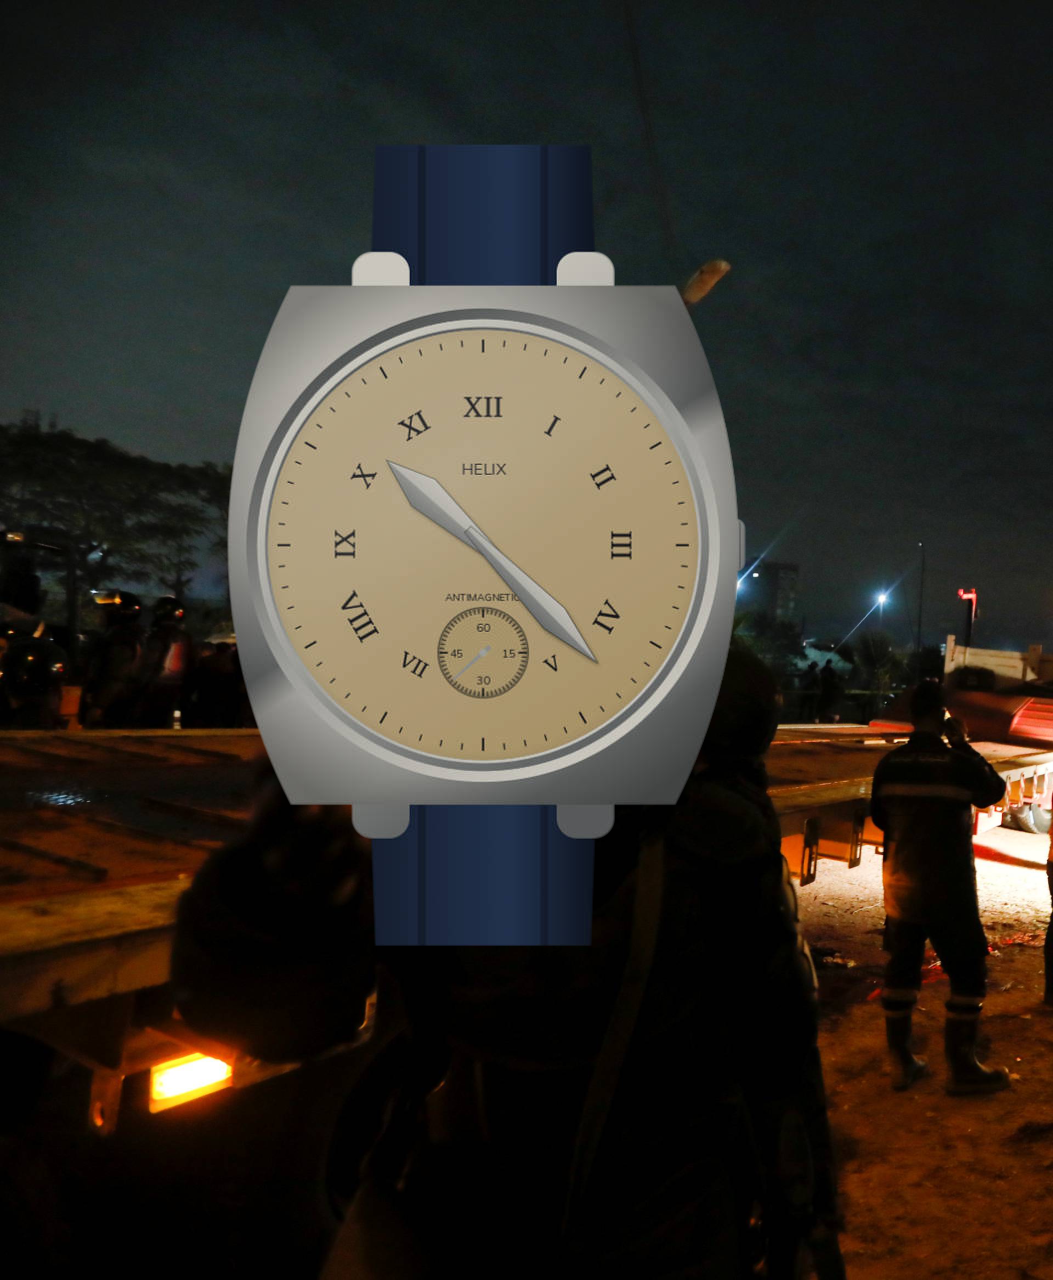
10:22:38
